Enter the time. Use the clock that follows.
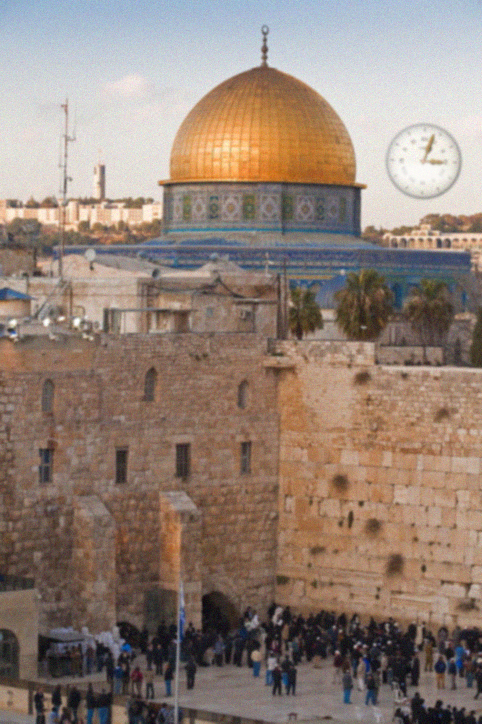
3:03
